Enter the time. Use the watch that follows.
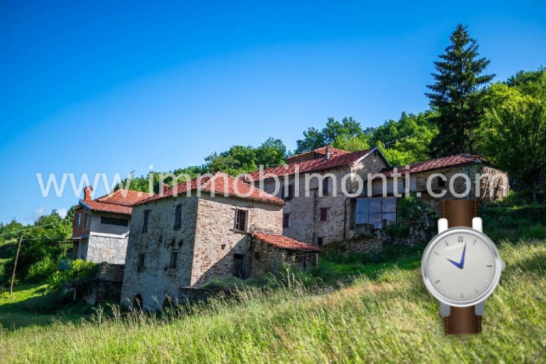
10:02
